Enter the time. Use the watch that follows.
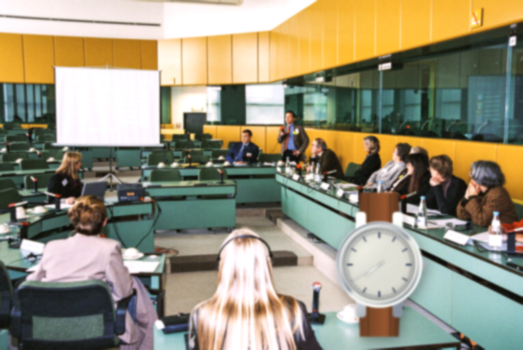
7:40
